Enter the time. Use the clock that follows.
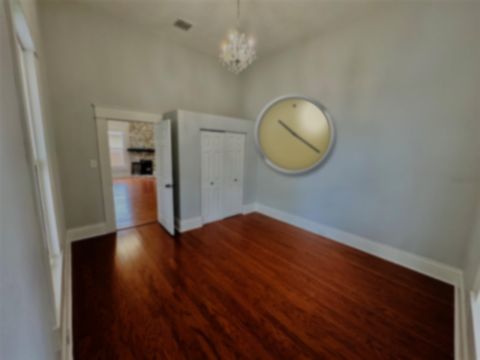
10:21
